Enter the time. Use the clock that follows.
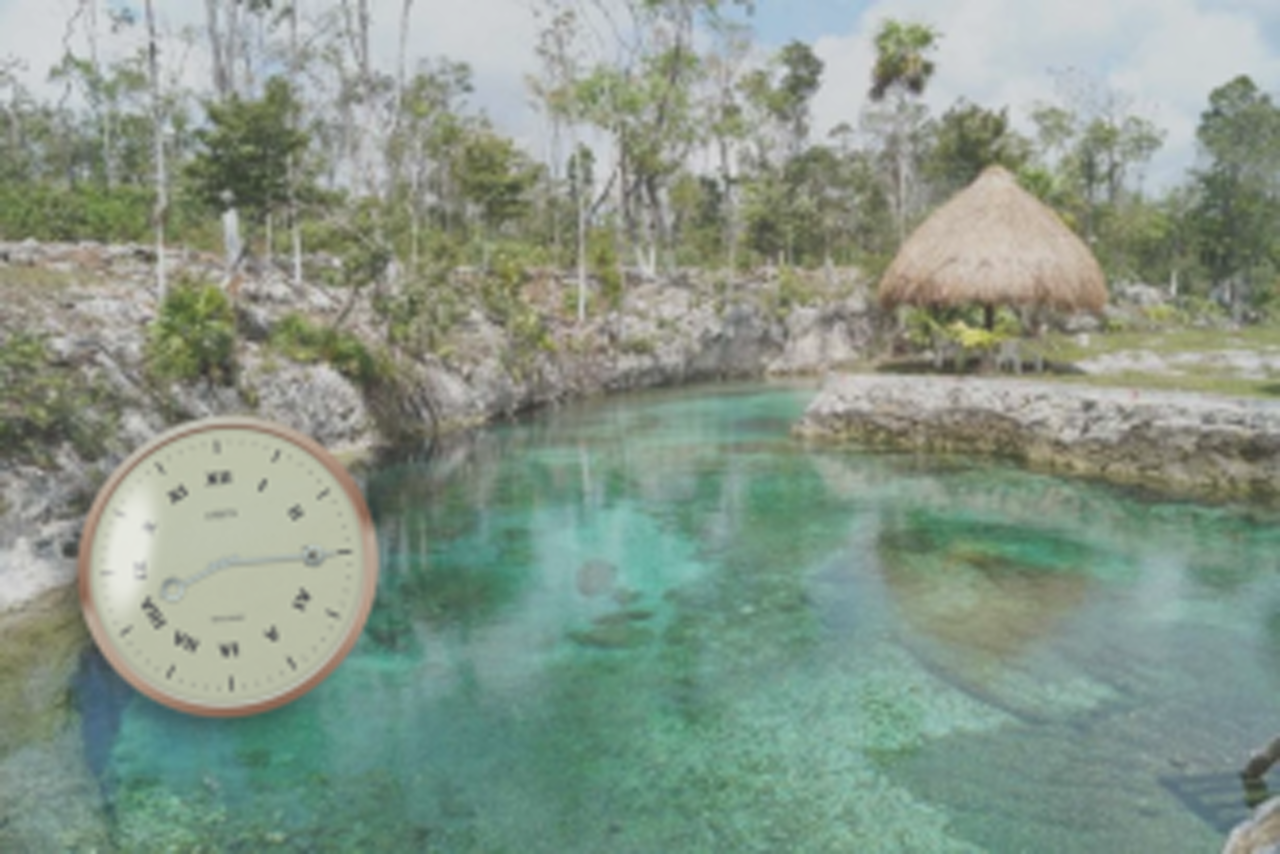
8:15
